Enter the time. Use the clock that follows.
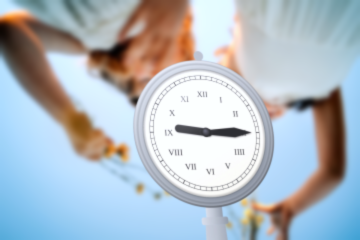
9:15
